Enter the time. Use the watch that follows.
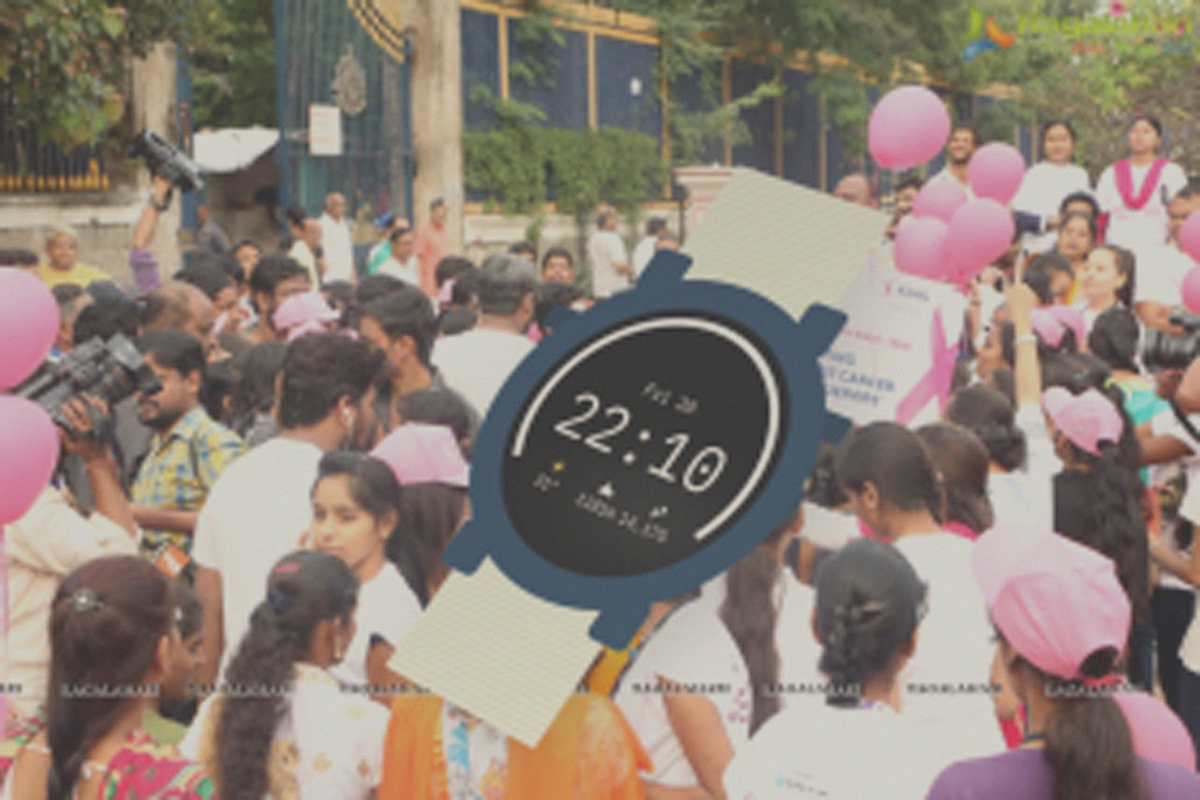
22:10
